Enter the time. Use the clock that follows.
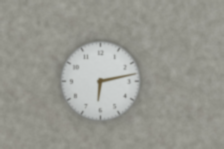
6:13
